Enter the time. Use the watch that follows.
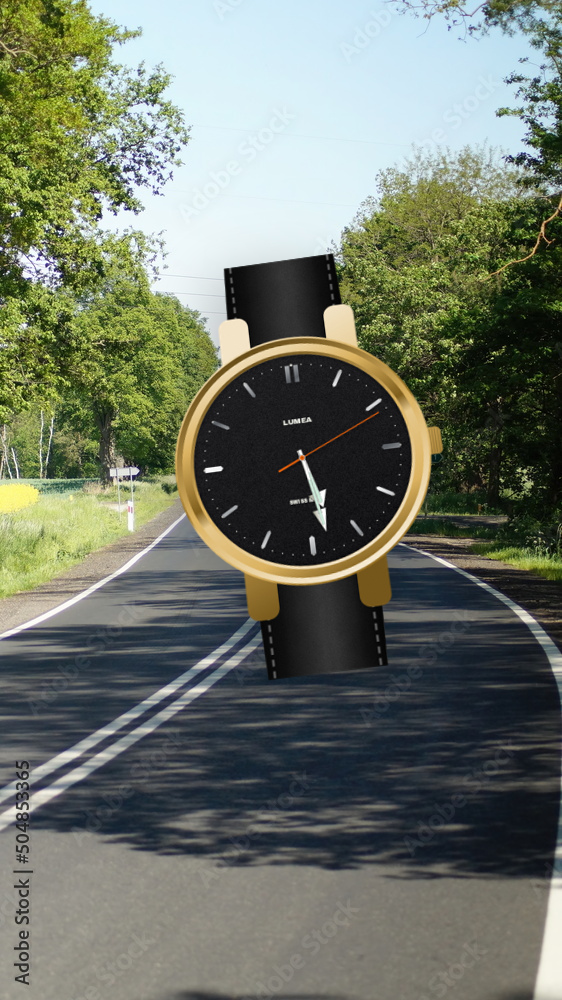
5:28:11
